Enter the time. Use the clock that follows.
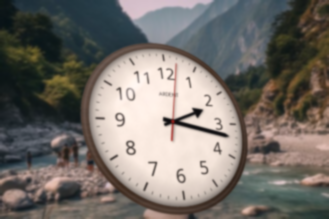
2:17:02
